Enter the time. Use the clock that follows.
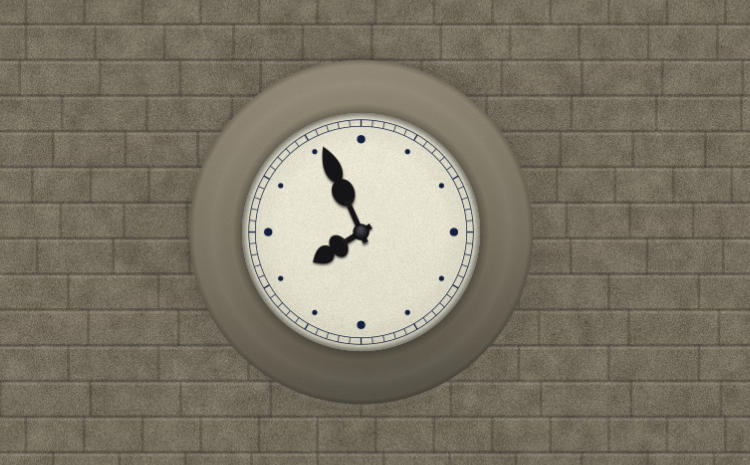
7:56
